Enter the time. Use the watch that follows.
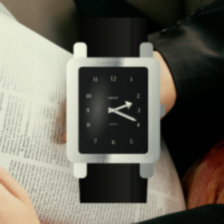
2:19
